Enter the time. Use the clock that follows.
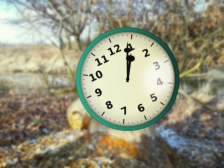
1:04
